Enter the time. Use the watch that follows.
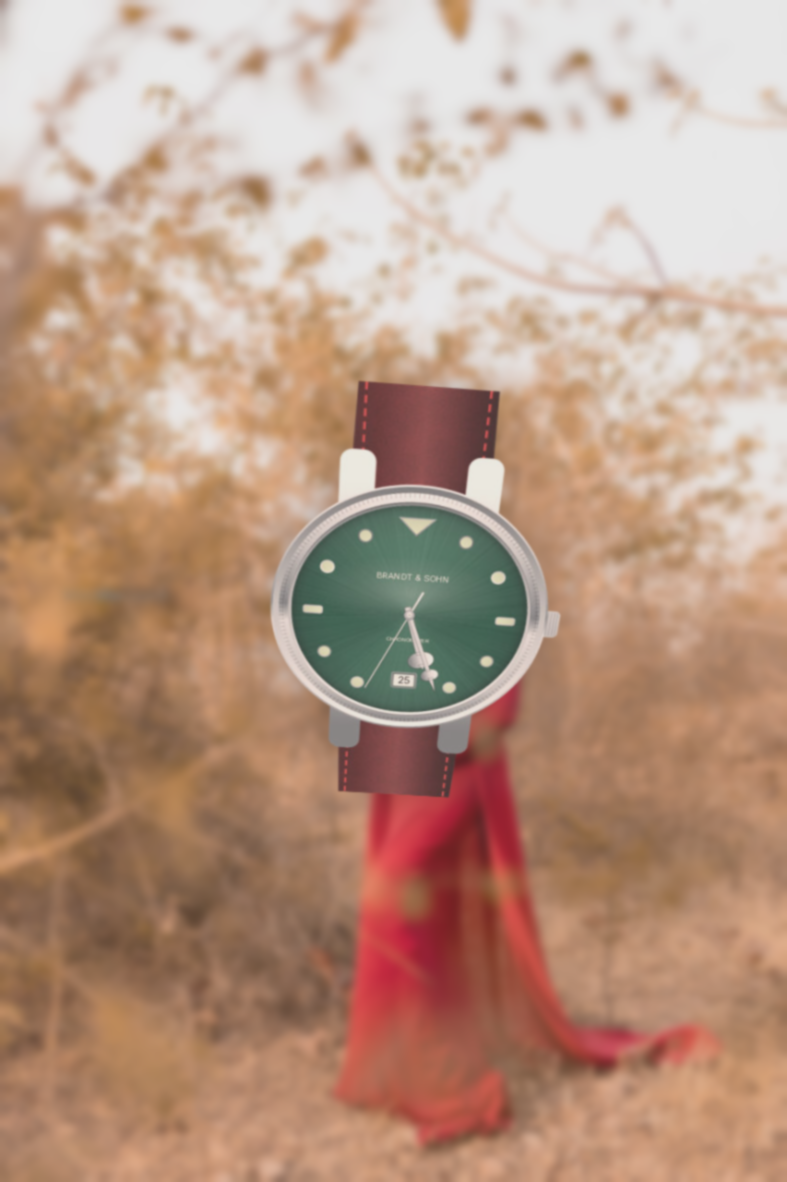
5:26:34
